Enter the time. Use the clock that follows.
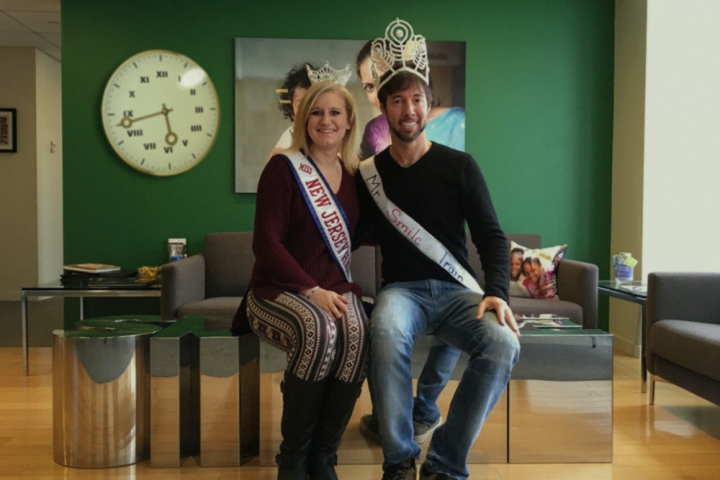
5:43
